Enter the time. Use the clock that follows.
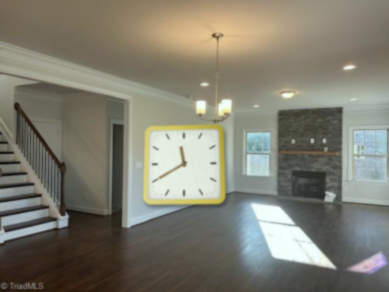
11:40
